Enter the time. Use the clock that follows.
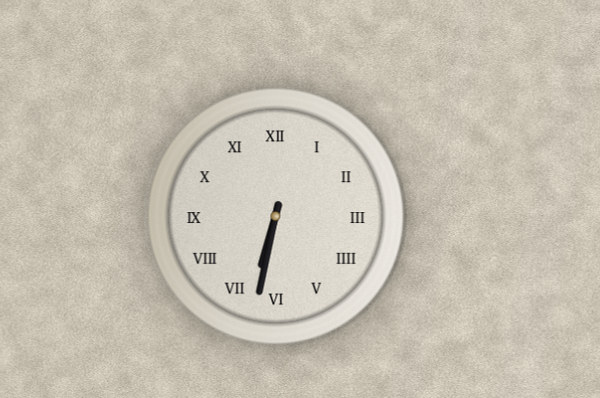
6:32
